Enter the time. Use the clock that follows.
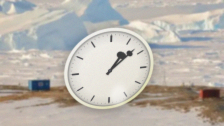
1:08
